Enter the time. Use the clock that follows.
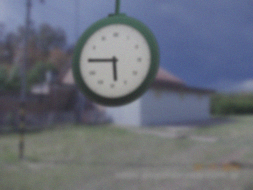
5:45
